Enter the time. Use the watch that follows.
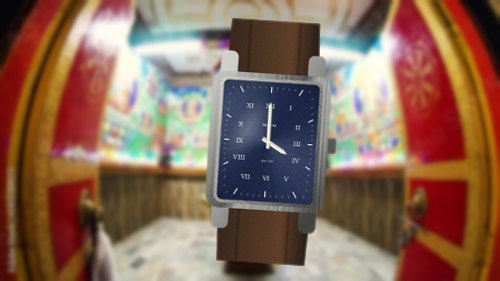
4:00
